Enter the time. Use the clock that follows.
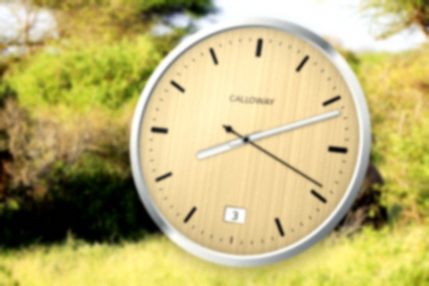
8:11:19
